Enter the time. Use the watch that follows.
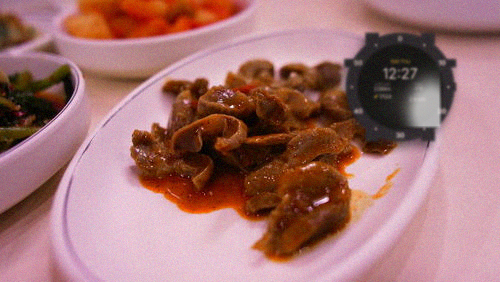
12:27
